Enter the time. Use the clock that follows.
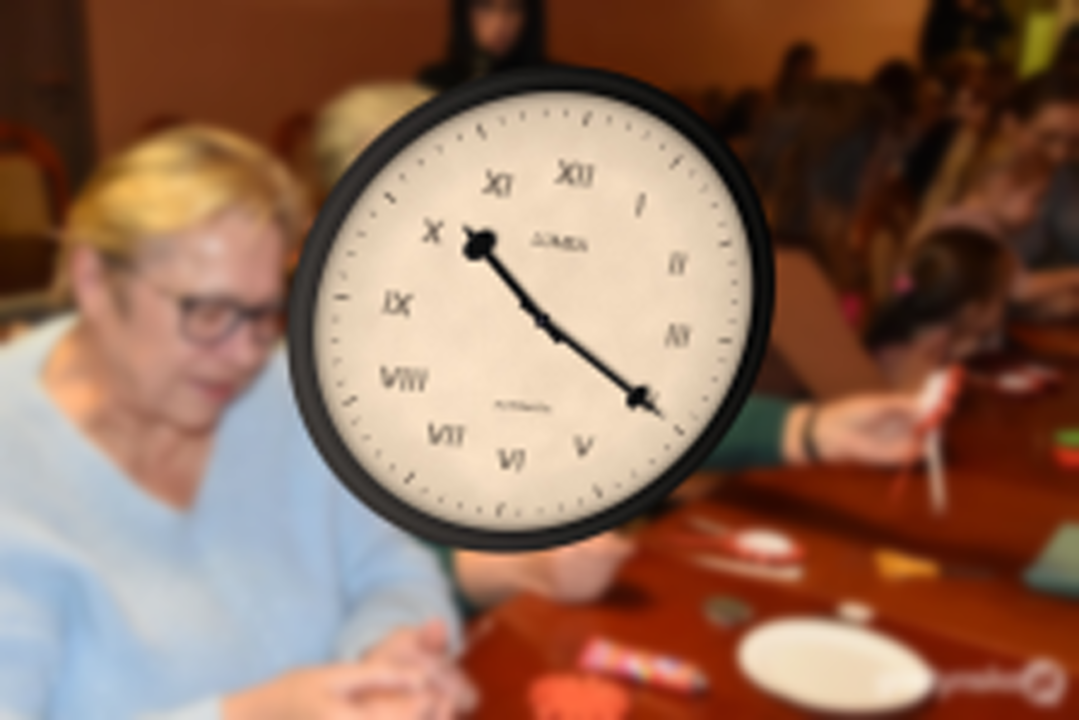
10:20
